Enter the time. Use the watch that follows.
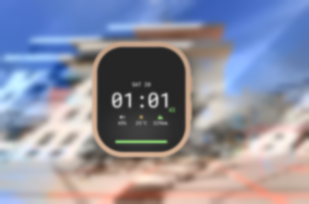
1:01
